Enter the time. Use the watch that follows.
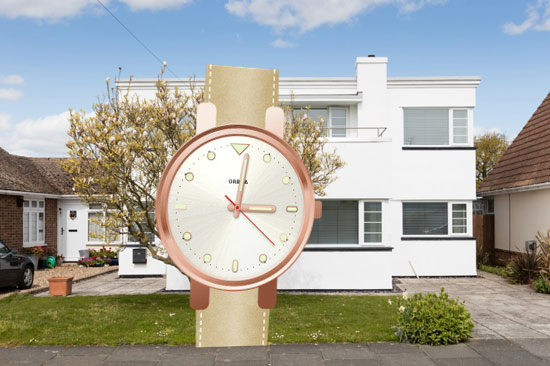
3:01:22
